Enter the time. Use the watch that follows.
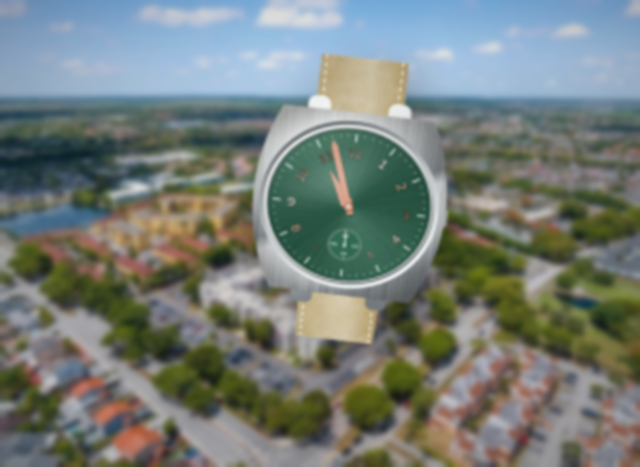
10:57
